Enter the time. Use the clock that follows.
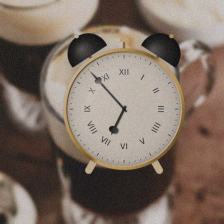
6:53
